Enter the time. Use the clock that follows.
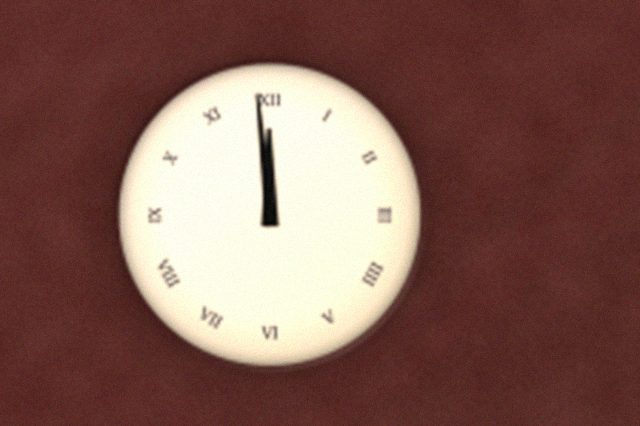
11:59
